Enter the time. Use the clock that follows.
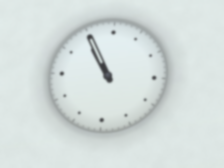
10:55
